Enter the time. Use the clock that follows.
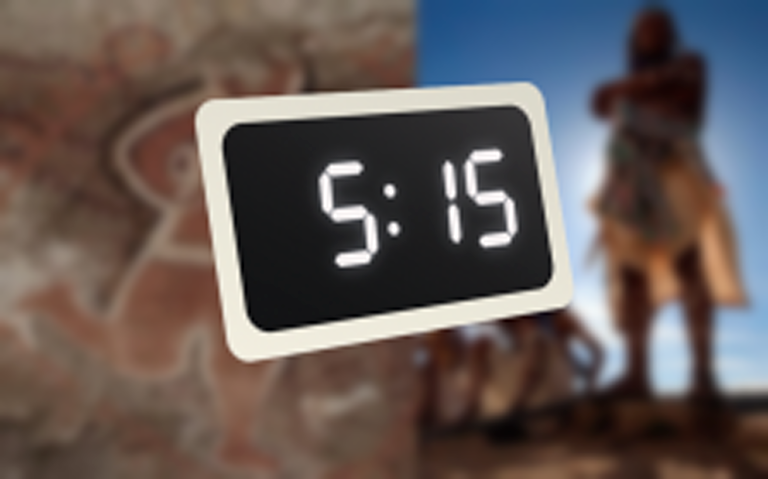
5:15
